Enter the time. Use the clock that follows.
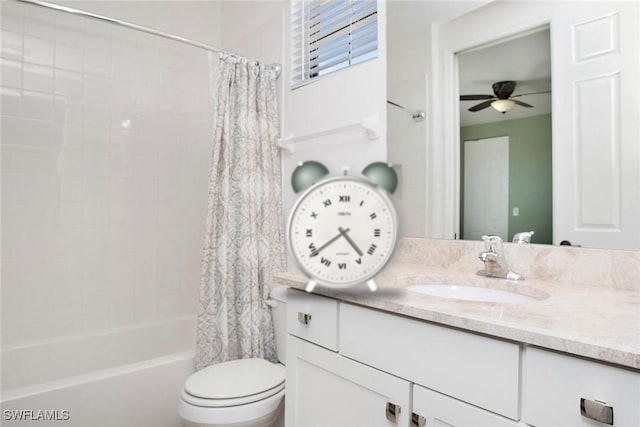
4:39
